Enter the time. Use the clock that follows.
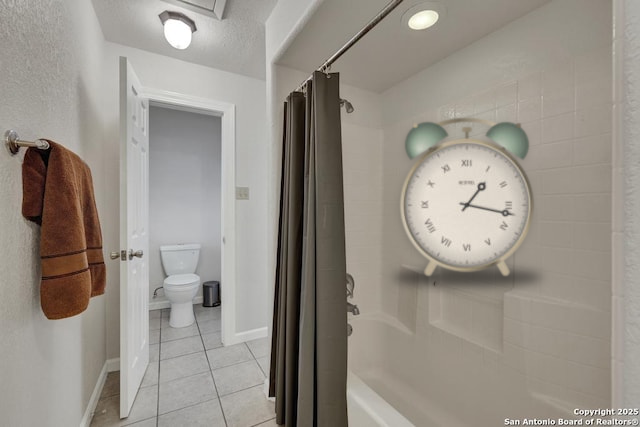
1:17
